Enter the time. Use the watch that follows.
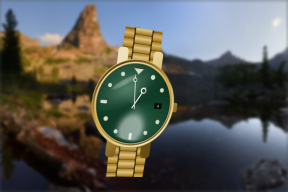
12:59
